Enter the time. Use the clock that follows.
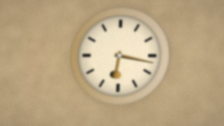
6:17
